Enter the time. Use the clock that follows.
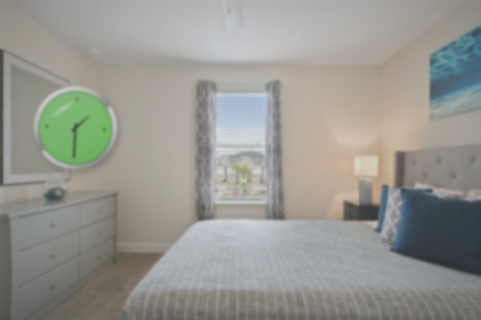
1:30
